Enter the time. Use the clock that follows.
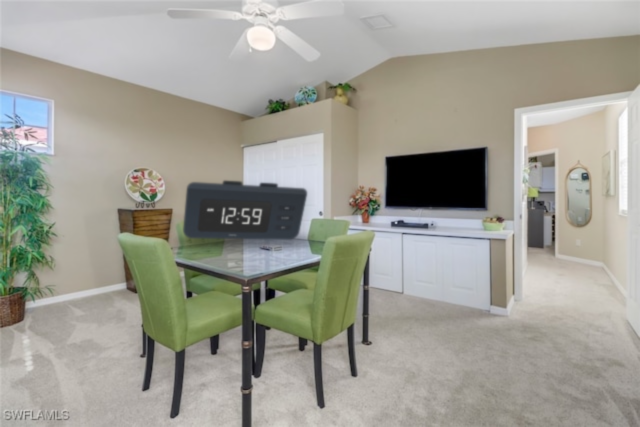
12:59
